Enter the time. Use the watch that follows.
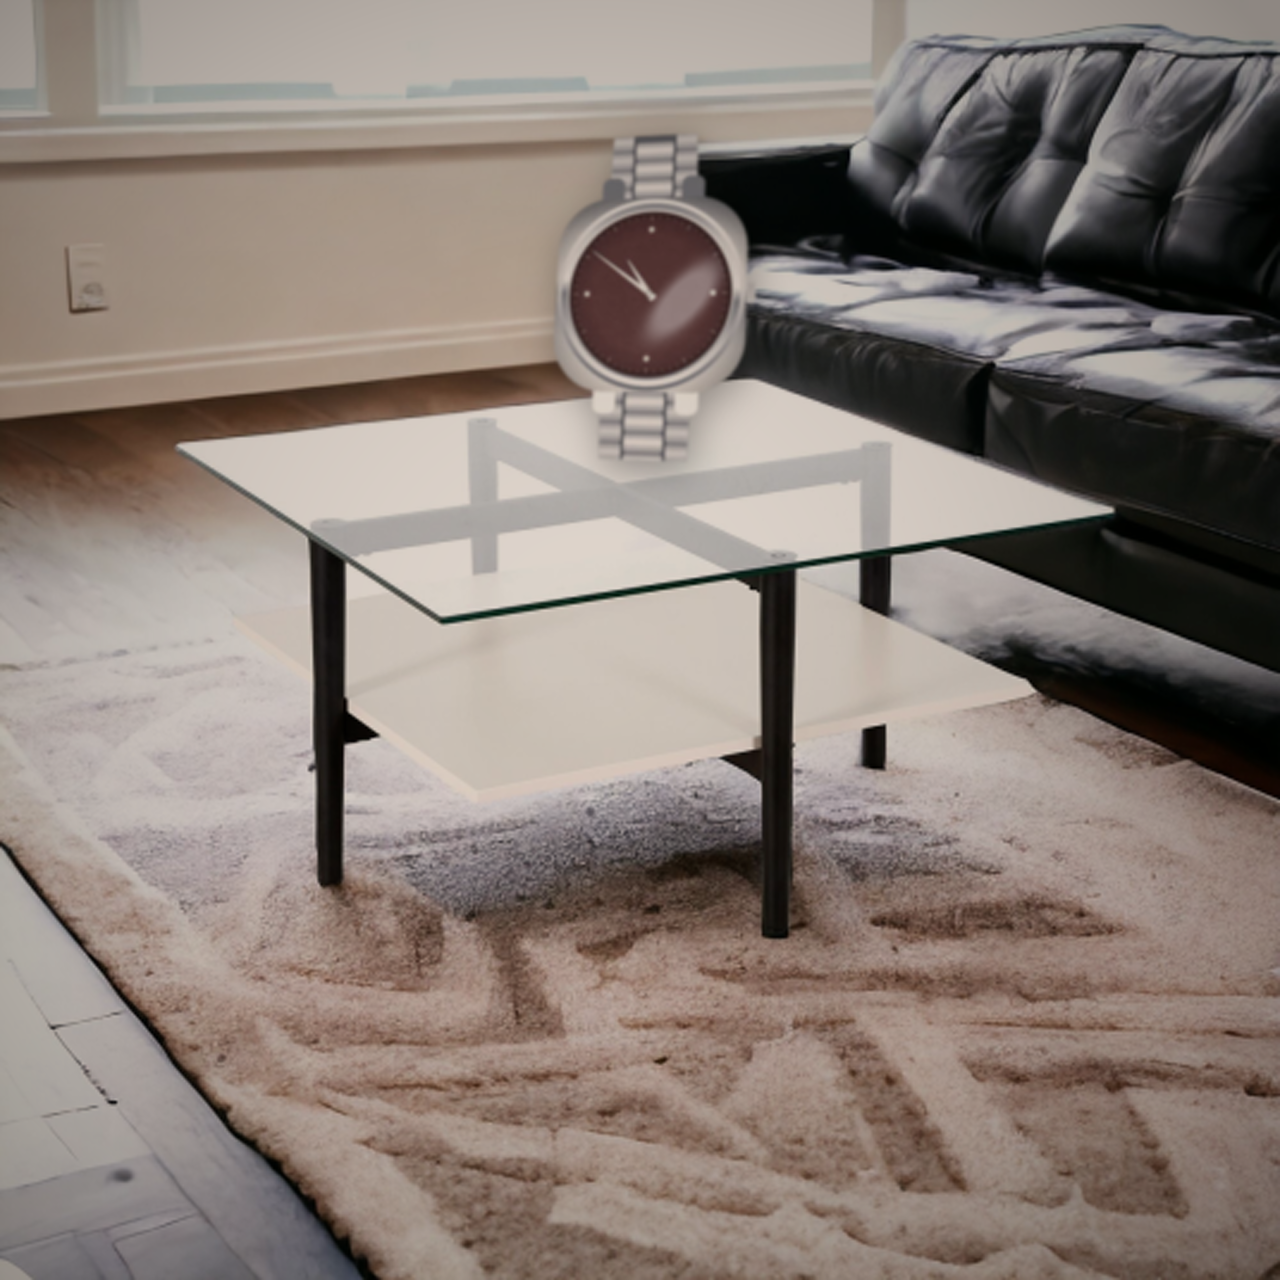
10:51
